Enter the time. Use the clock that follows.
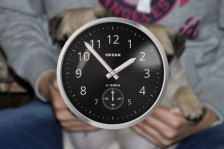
1:53
